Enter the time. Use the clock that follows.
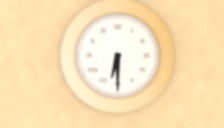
6:30
